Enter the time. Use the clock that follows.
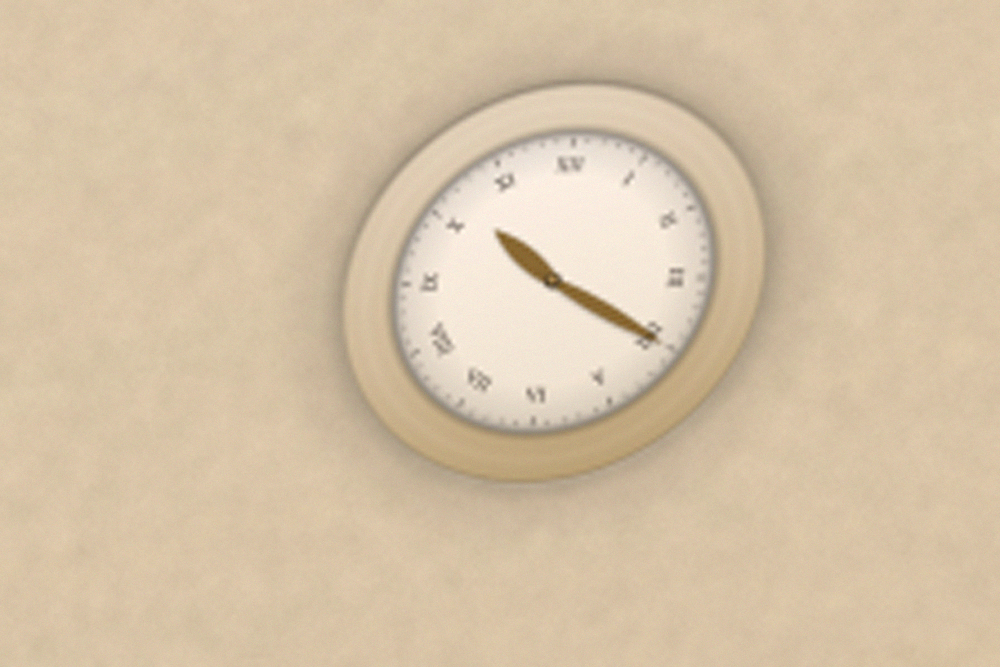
10:20
